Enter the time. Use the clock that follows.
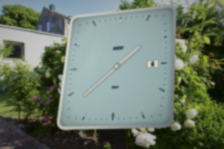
1:38
